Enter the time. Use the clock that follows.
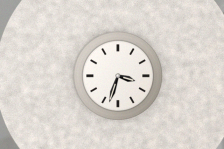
3:33
